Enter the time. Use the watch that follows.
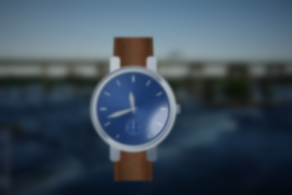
11:42
